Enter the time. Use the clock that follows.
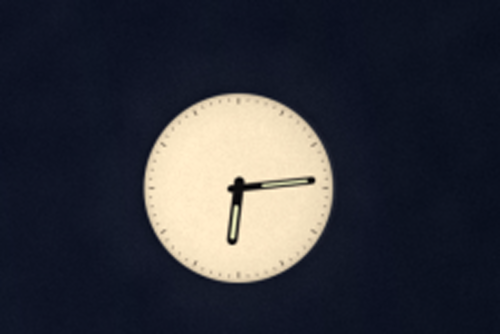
6:14
